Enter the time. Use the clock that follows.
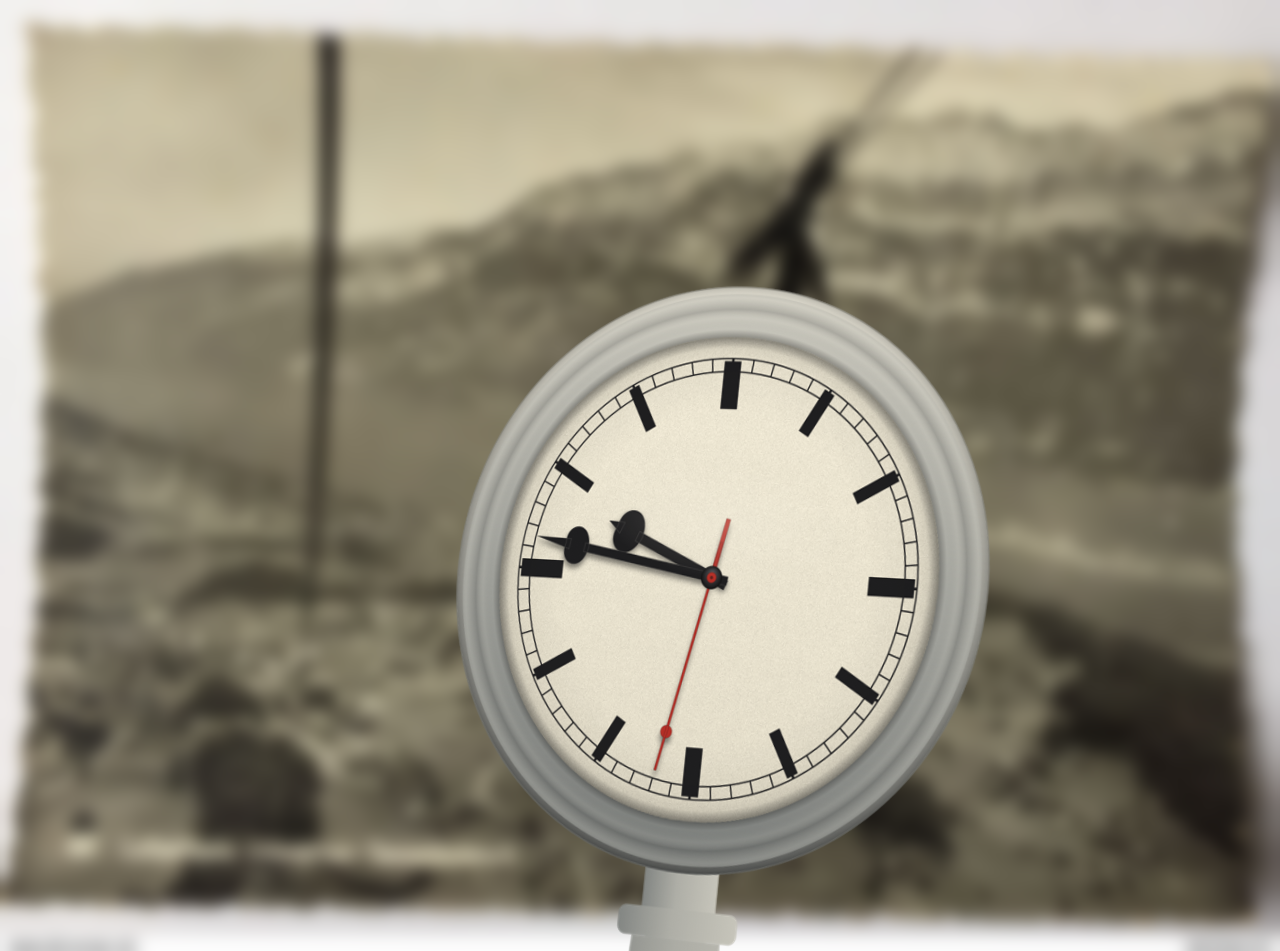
9:46:32
